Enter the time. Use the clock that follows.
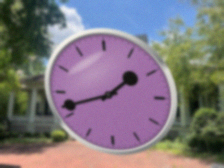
1:42
